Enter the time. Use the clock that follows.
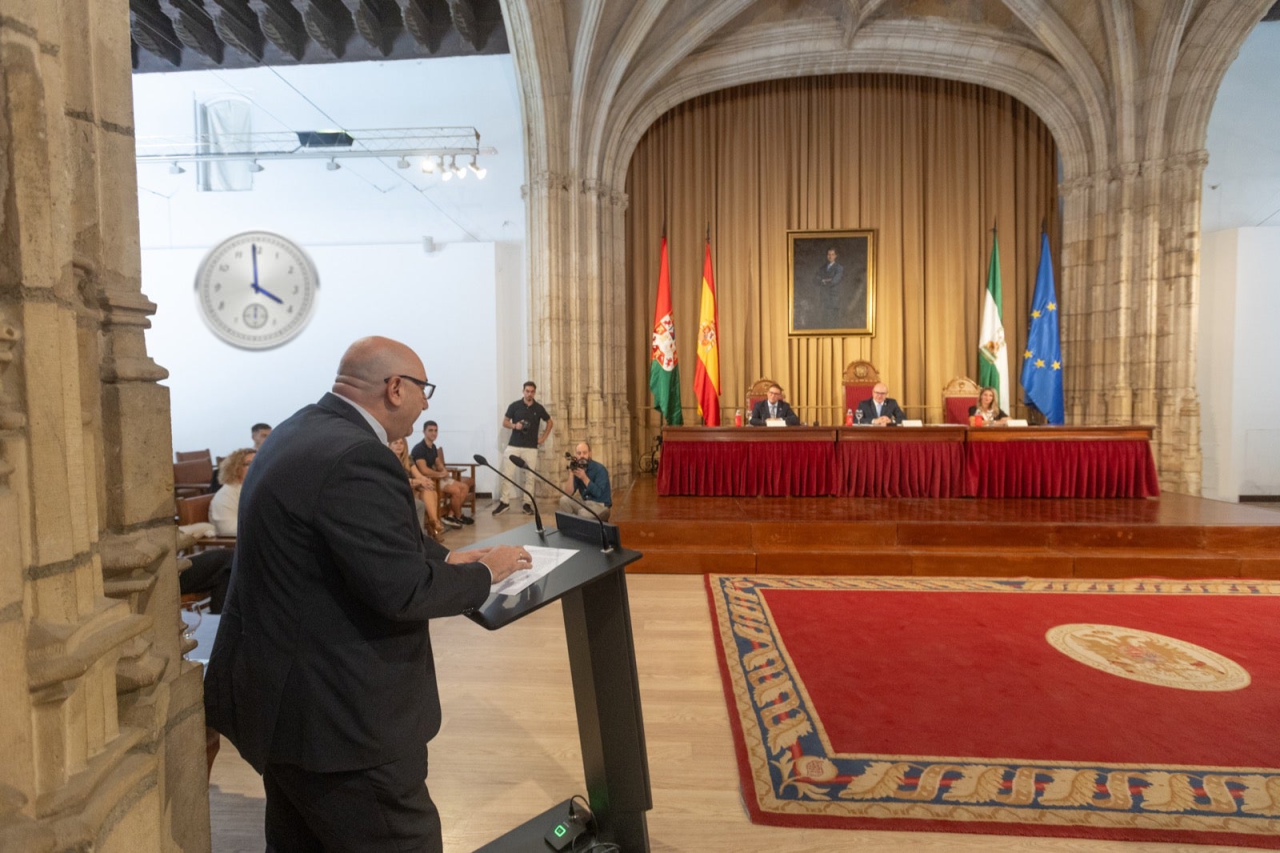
3:59
